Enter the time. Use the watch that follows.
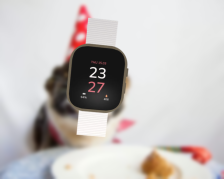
23:27
